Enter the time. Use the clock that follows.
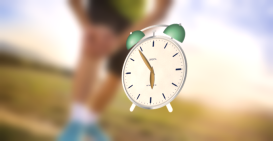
5:54
